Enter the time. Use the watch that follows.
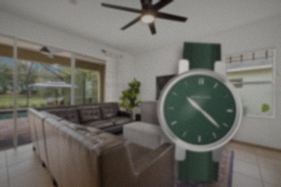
10:22
